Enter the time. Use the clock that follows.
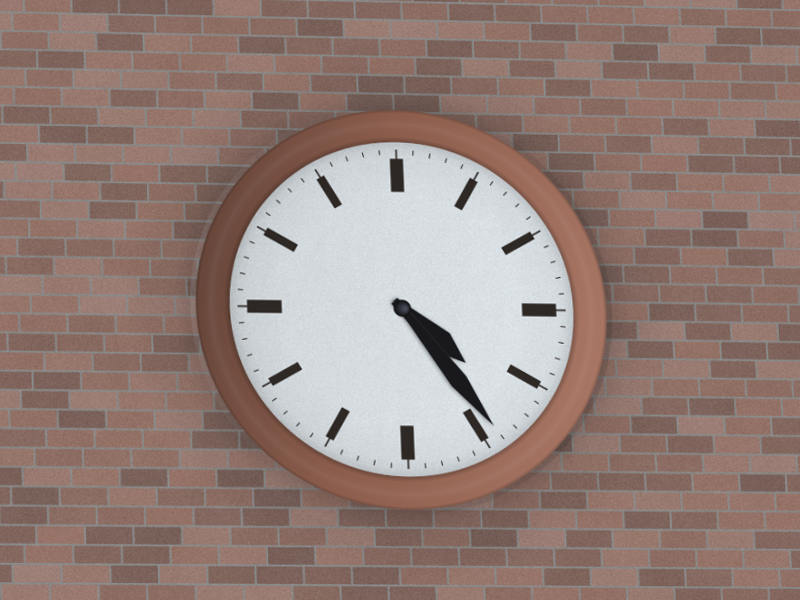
4:24
